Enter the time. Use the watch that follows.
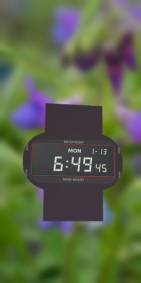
6:49:45
